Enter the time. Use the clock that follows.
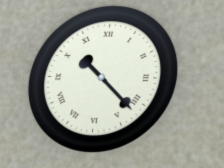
10:22
